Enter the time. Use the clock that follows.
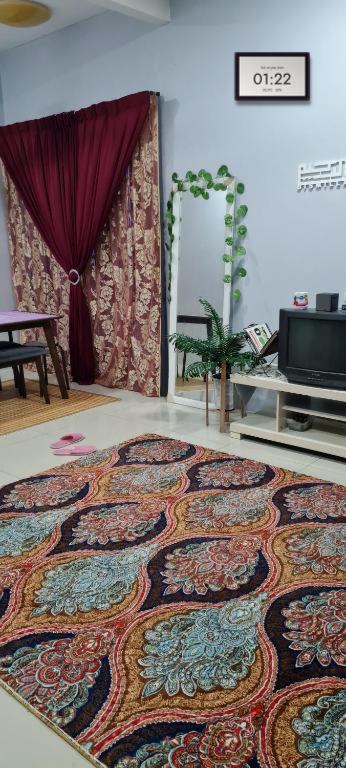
1:22
